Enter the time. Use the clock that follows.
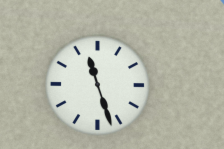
11:27
